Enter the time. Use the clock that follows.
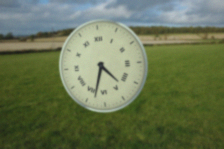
4:33
